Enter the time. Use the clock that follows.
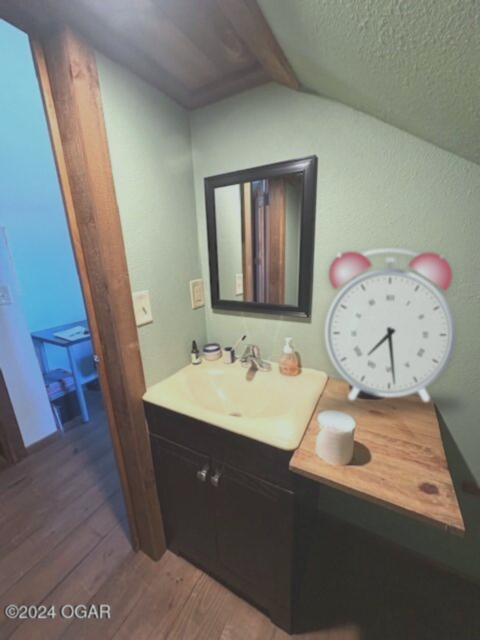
7:29
